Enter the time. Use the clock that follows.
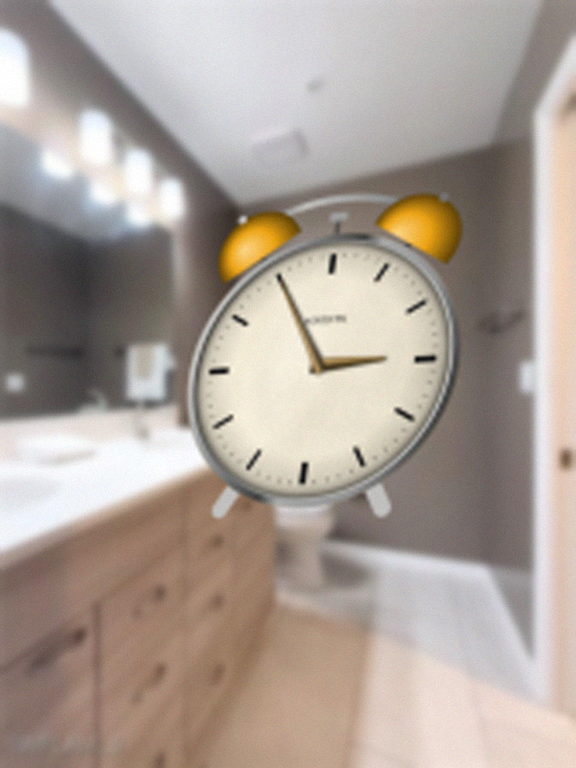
2:55
